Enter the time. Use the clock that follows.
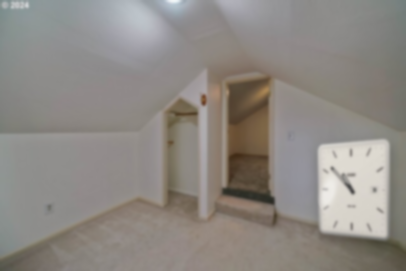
10:52
